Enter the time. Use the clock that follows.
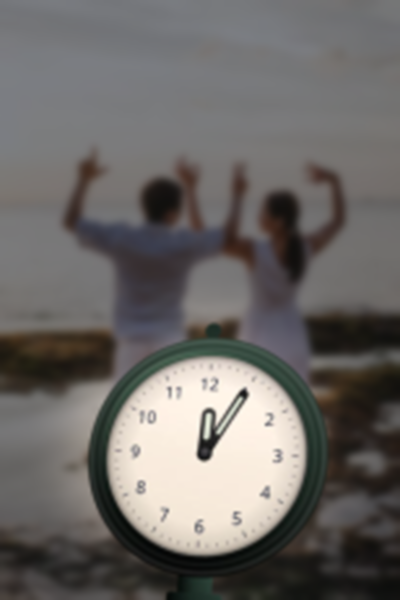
12:05
